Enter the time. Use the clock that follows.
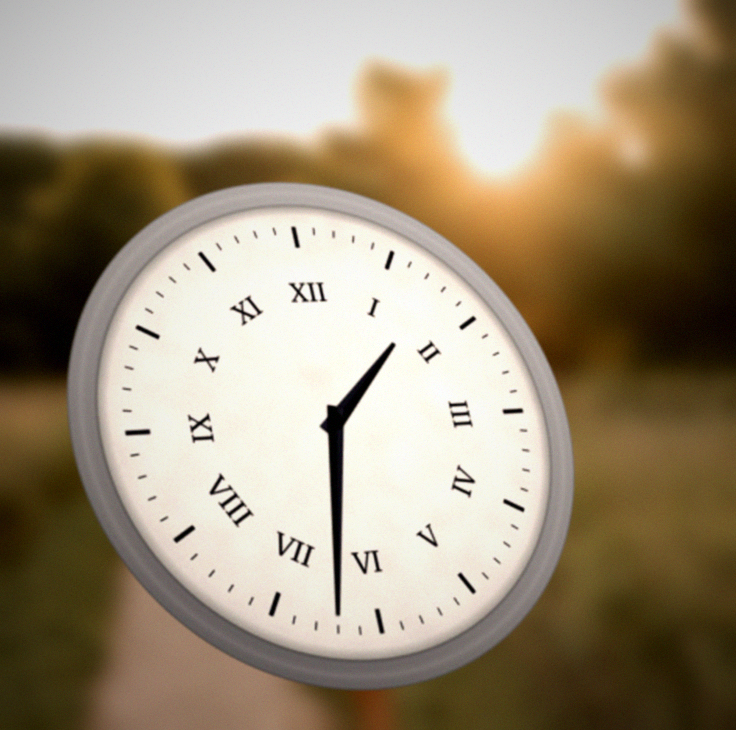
1:32
